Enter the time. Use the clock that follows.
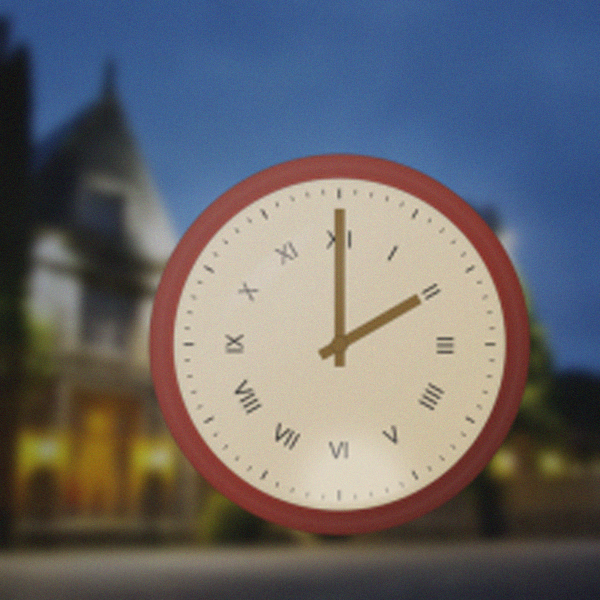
2:00
